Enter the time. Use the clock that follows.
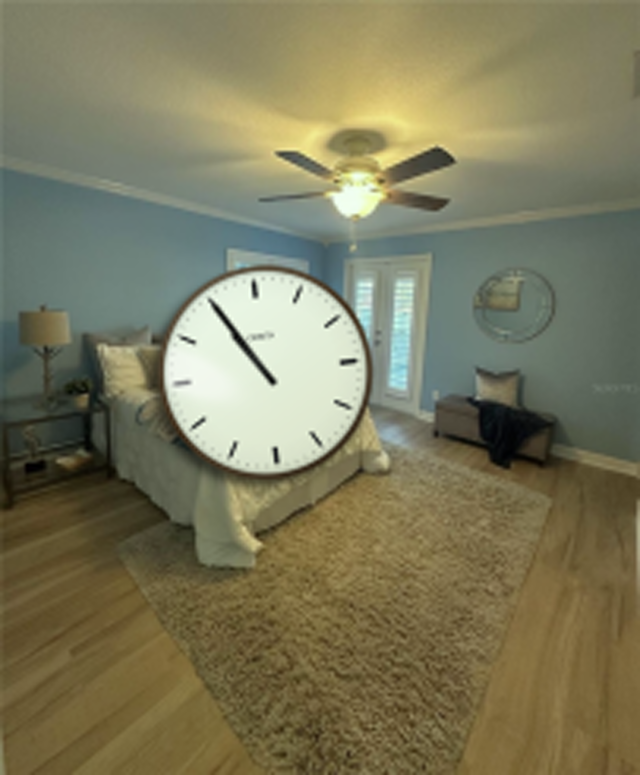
10:55
